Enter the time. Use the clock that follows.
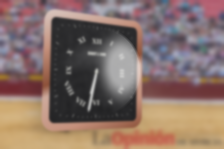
6:32
